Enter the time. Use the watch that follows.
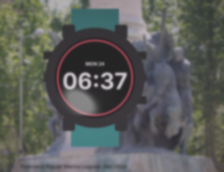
6:37
